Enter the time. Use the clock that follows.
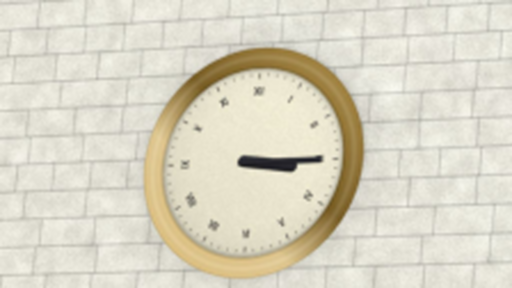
3:15
